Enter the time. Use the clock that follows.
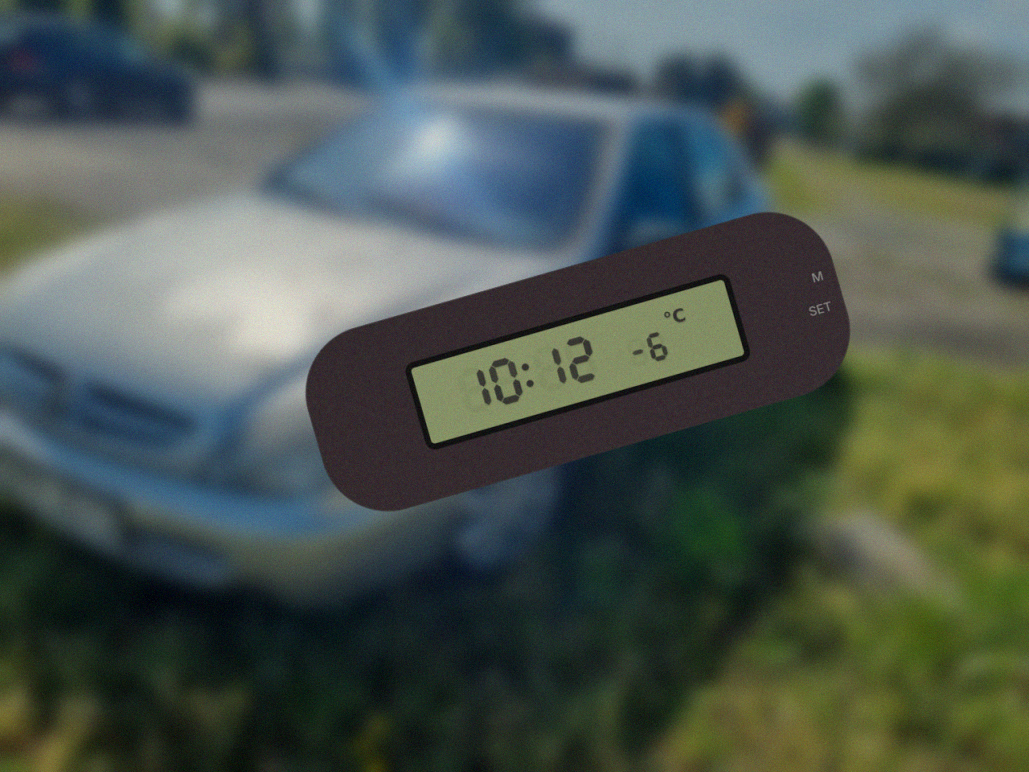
10:12
